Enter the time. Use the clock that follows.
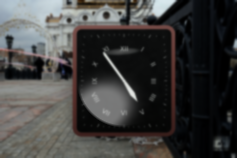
4:54
